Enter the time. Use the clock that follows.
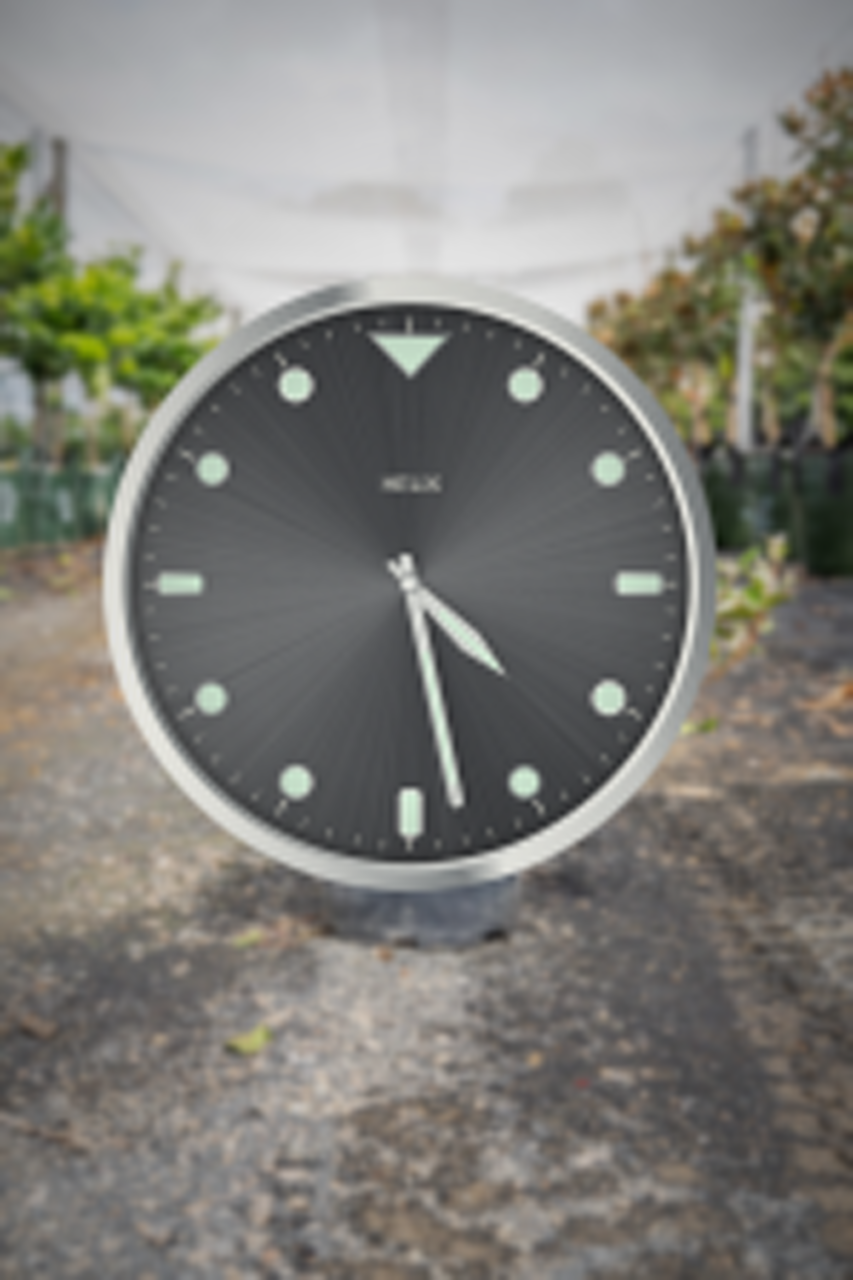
4:28
